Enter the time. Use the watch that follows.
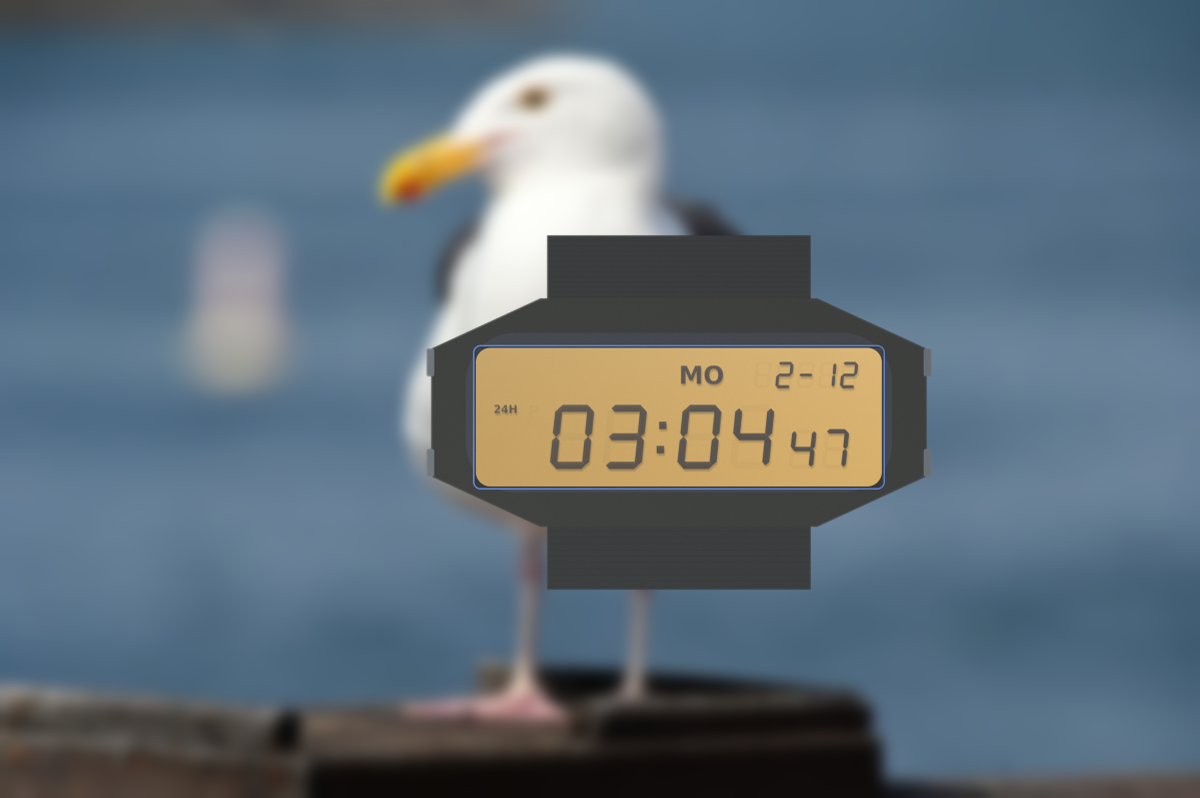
3:04:47
